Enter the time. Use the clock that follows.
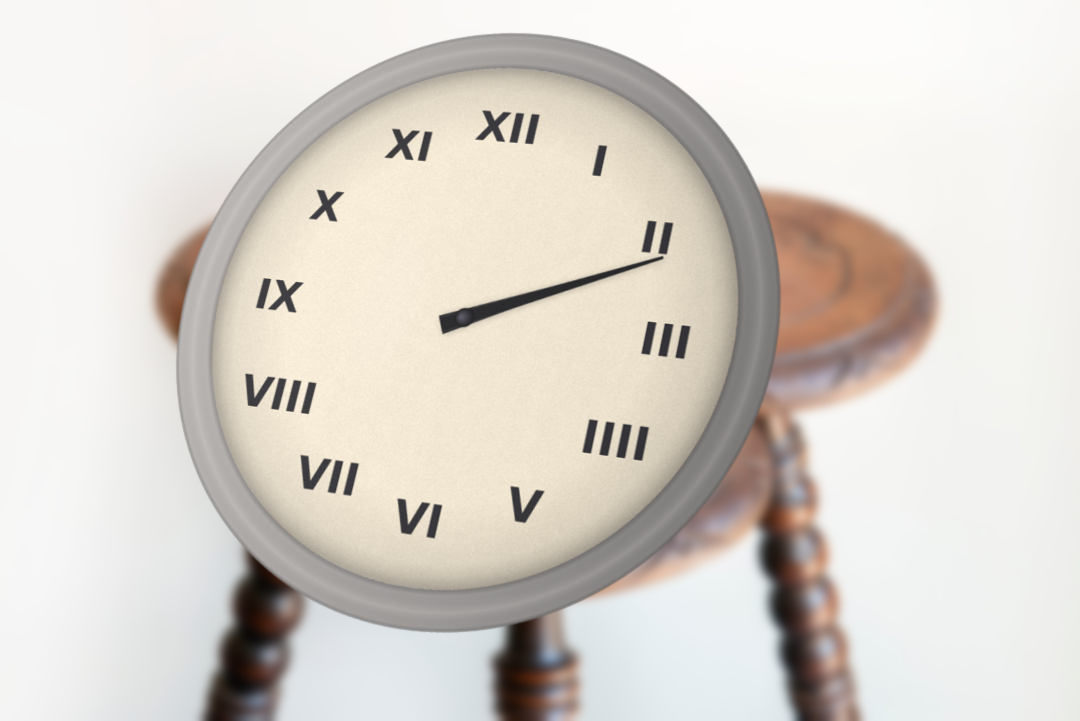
2:11
